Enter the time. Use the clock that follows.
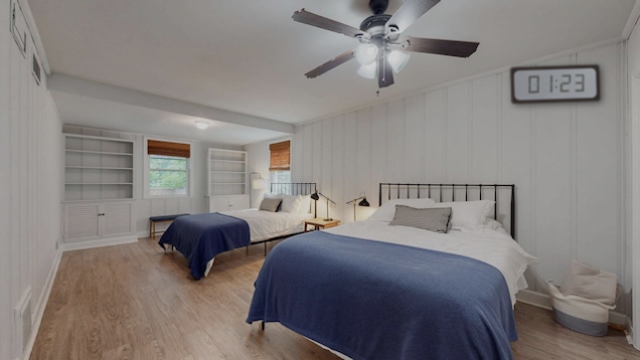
1:23
